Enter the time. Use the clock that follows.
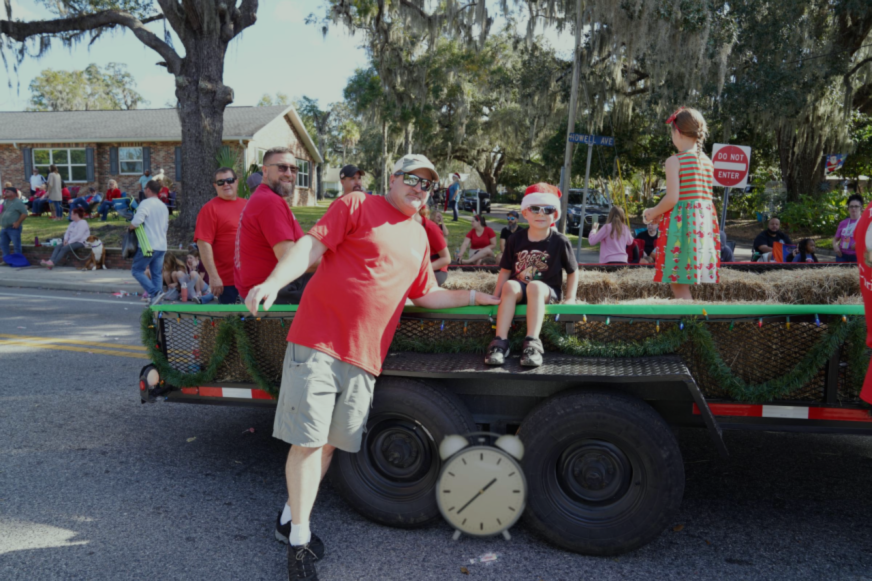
1:38
